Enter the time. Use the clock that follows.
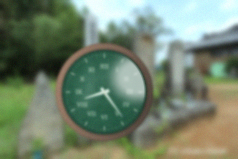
8:24
